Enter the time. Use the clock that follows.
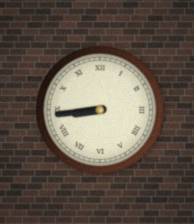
8:44
